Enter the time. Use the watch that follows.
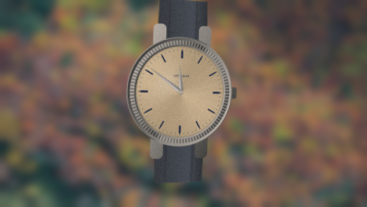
11:51
